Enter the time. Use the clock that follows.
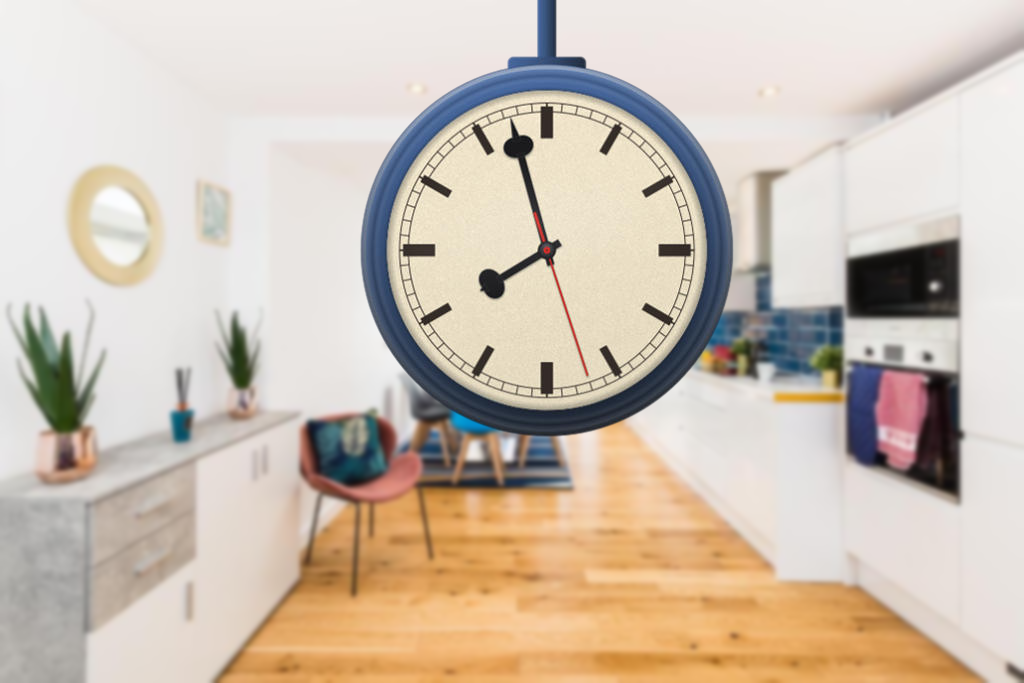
7:57:27
